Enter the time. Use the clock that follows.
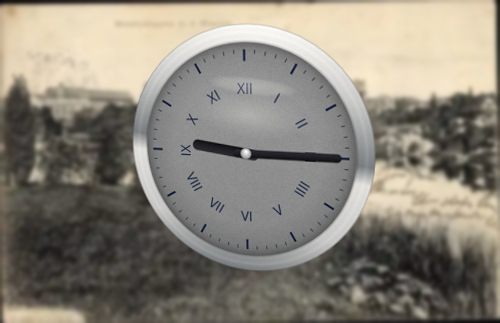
9:15
